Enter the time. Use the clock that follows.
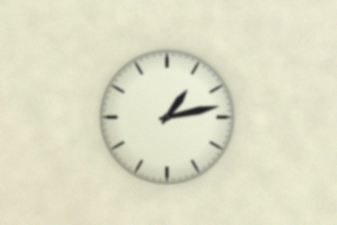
1:13
